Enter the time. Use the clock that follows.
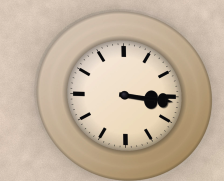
3:16
